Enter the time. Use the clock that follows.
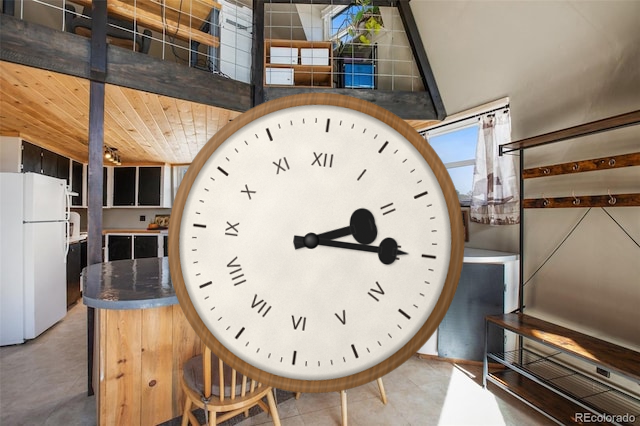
2:15
